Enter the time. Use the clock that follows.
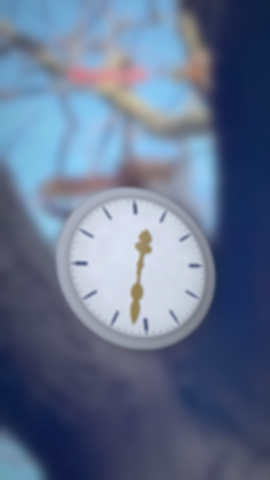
12:32
